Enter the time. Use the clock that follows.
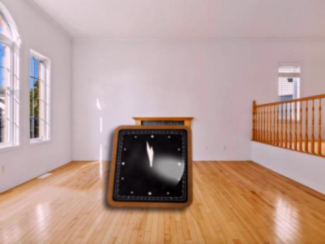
11:58
